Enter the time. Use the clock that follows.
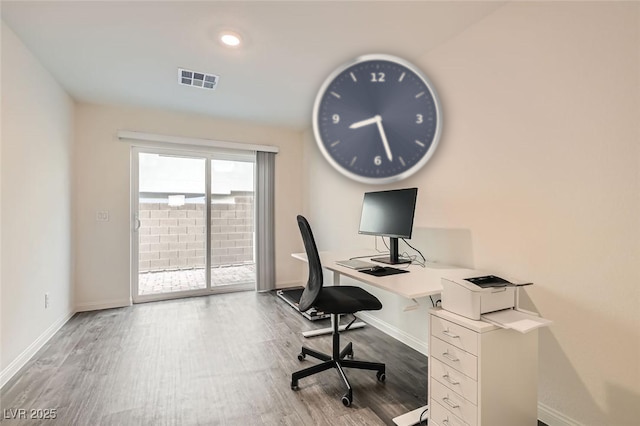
8:27
